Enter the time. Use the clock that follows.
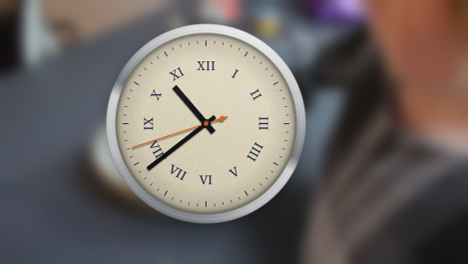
10:38:42
